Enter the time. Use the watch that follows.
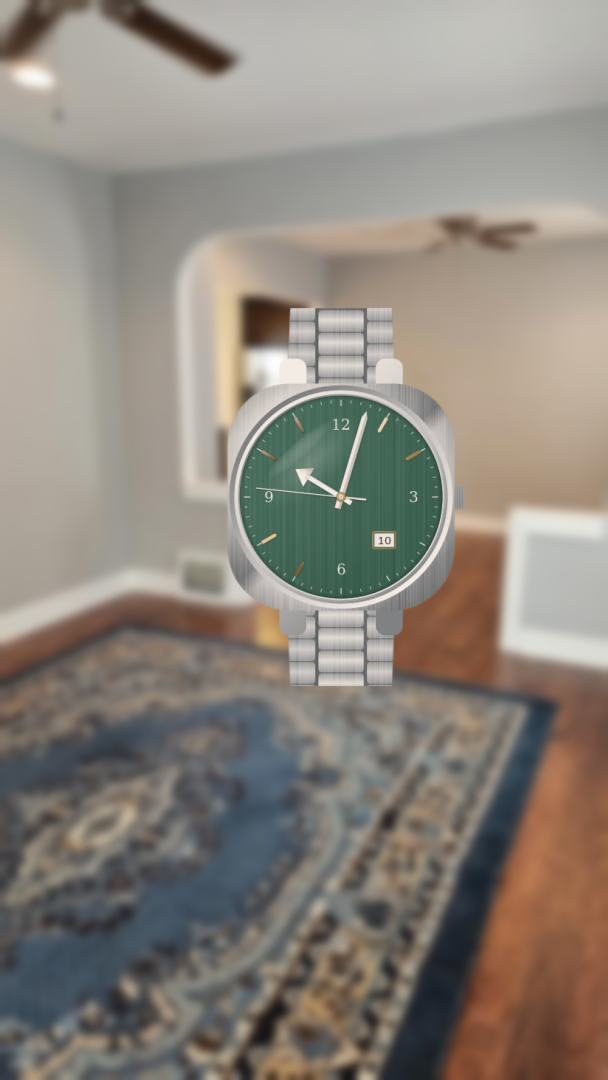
10:02:46
